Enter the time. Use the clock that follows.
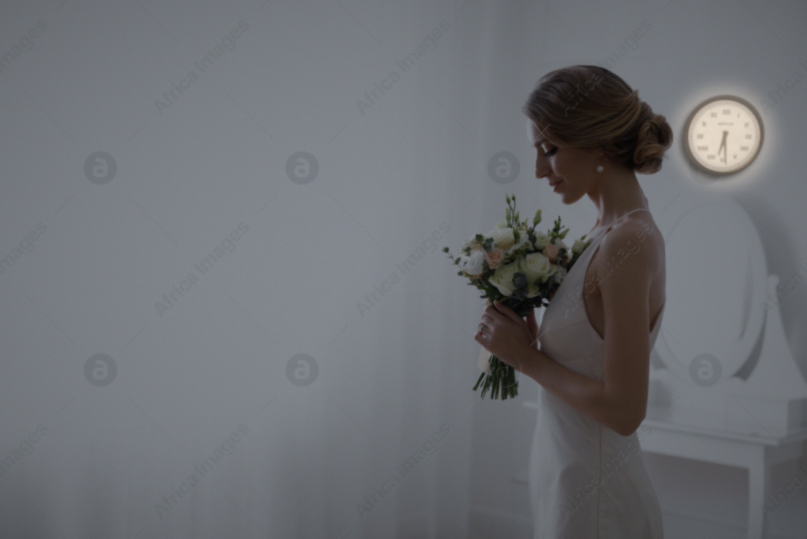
6:29
